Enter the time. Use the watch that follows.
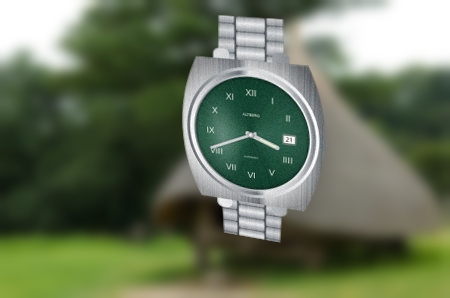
3:41
